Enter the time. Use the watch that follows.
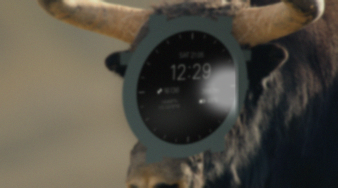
12:29
